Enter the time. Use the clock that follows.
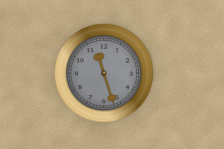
11:27
